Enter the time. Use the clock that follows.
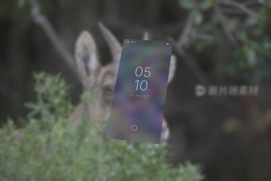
5:10
